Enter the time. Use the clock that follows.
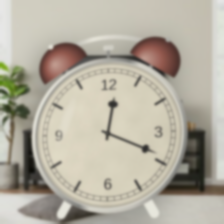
12:19
